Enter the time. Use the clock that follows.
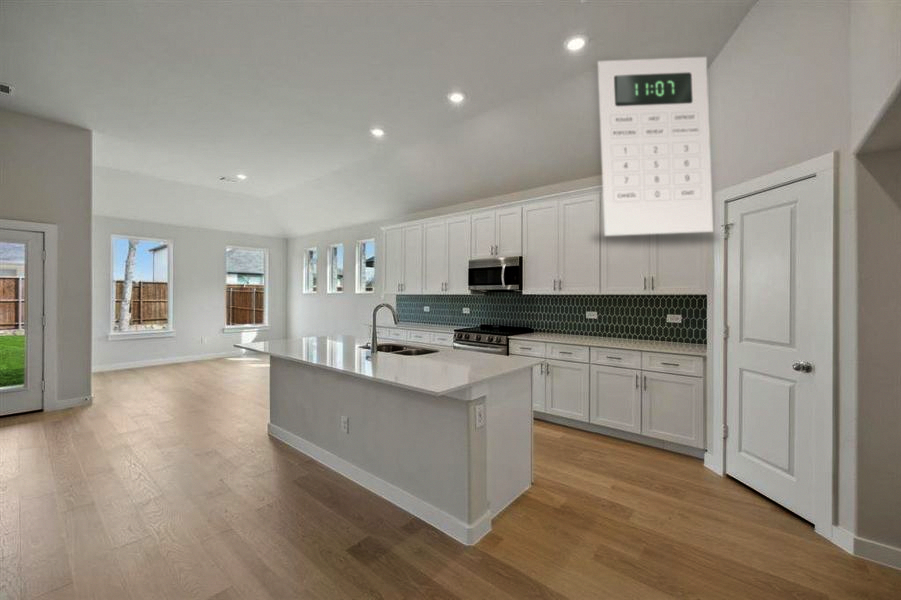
11:07
